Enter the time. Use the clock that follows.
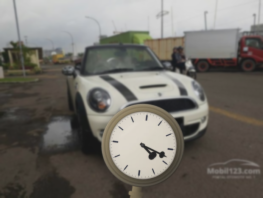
4:18
